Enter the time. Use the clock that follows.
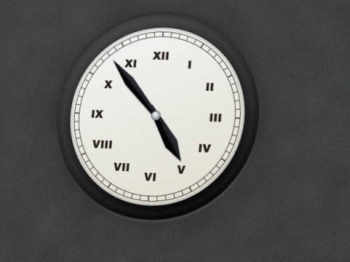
4:53
